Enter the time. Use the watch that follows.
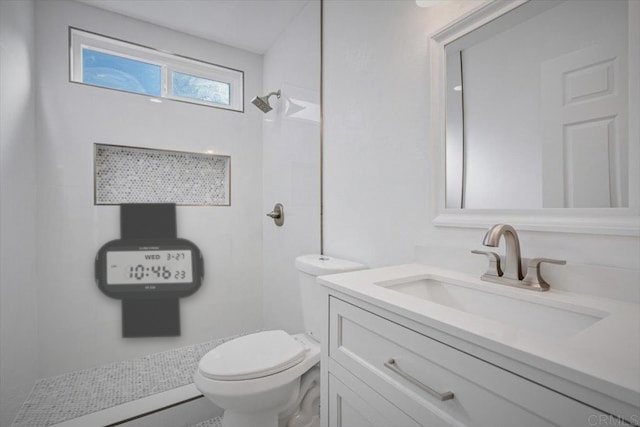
10:46
